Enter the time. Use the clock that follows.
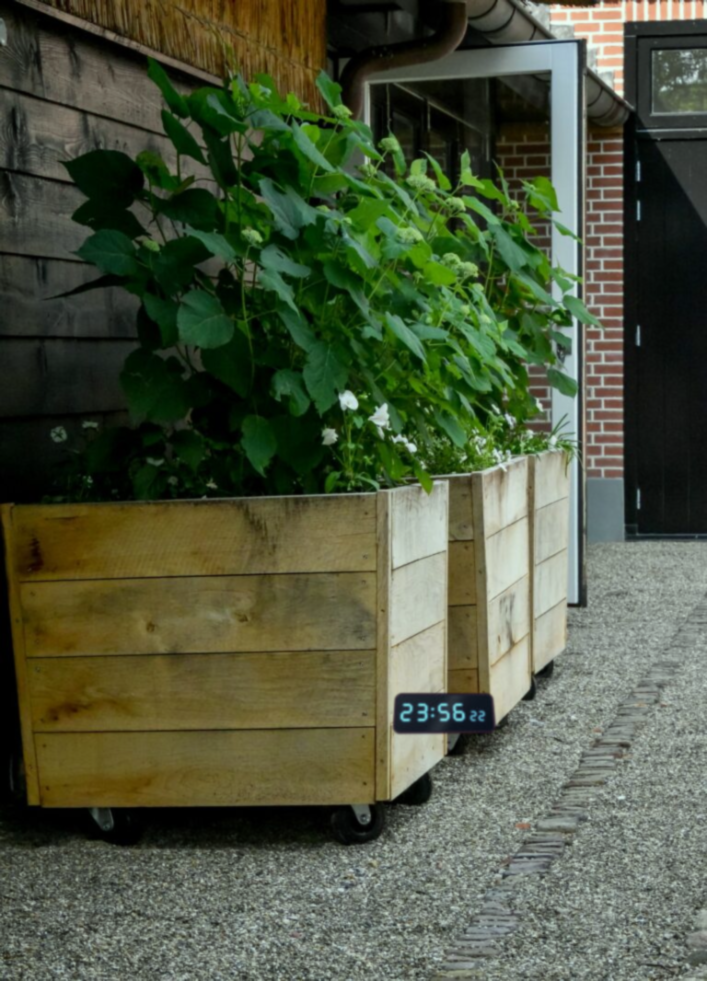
23:56
